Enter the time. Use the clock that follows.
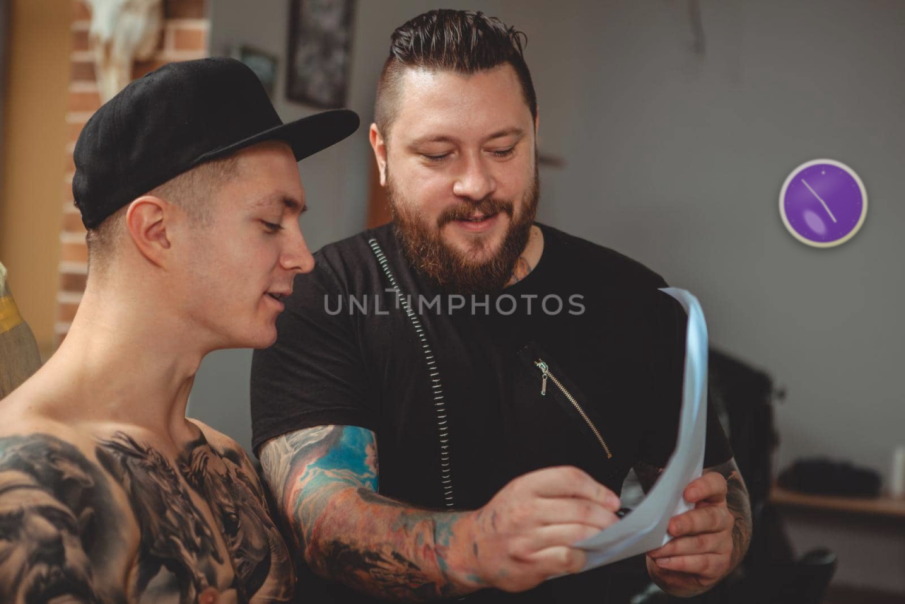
4:53
